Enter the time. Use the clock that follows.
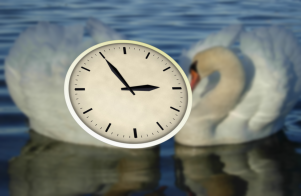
2:55
